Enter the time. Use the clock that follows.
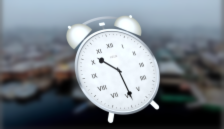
10:29
